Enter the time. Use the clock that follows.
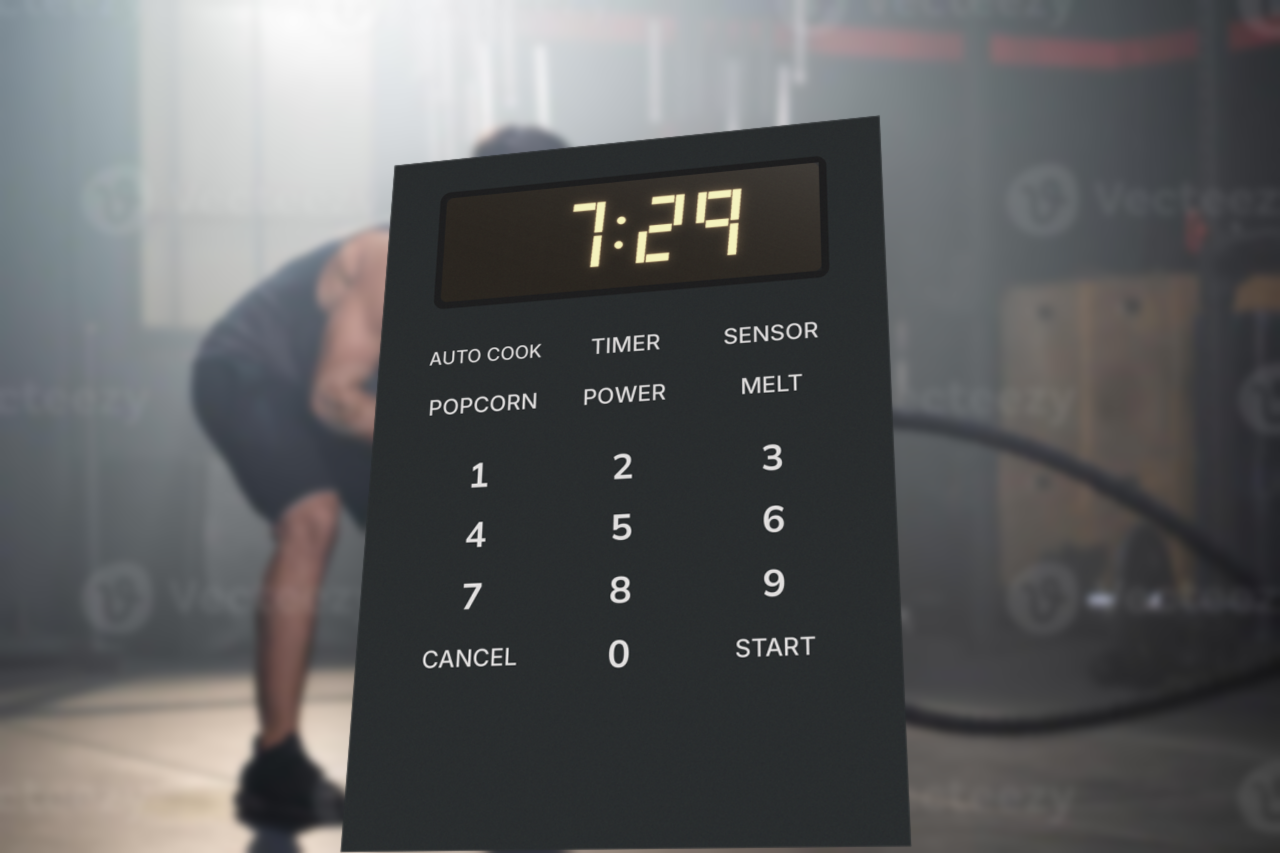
7:29
